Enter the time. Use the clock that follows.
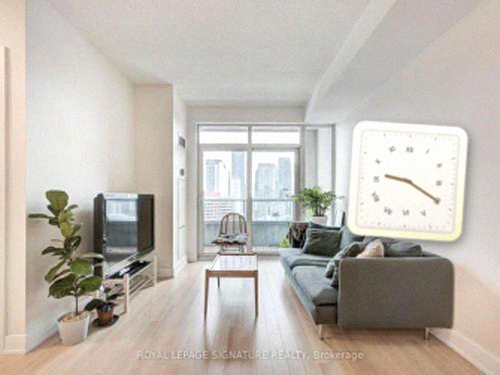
9:20
